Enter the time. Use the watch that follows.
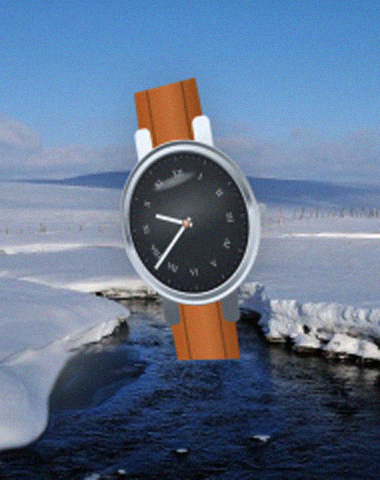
9:38
